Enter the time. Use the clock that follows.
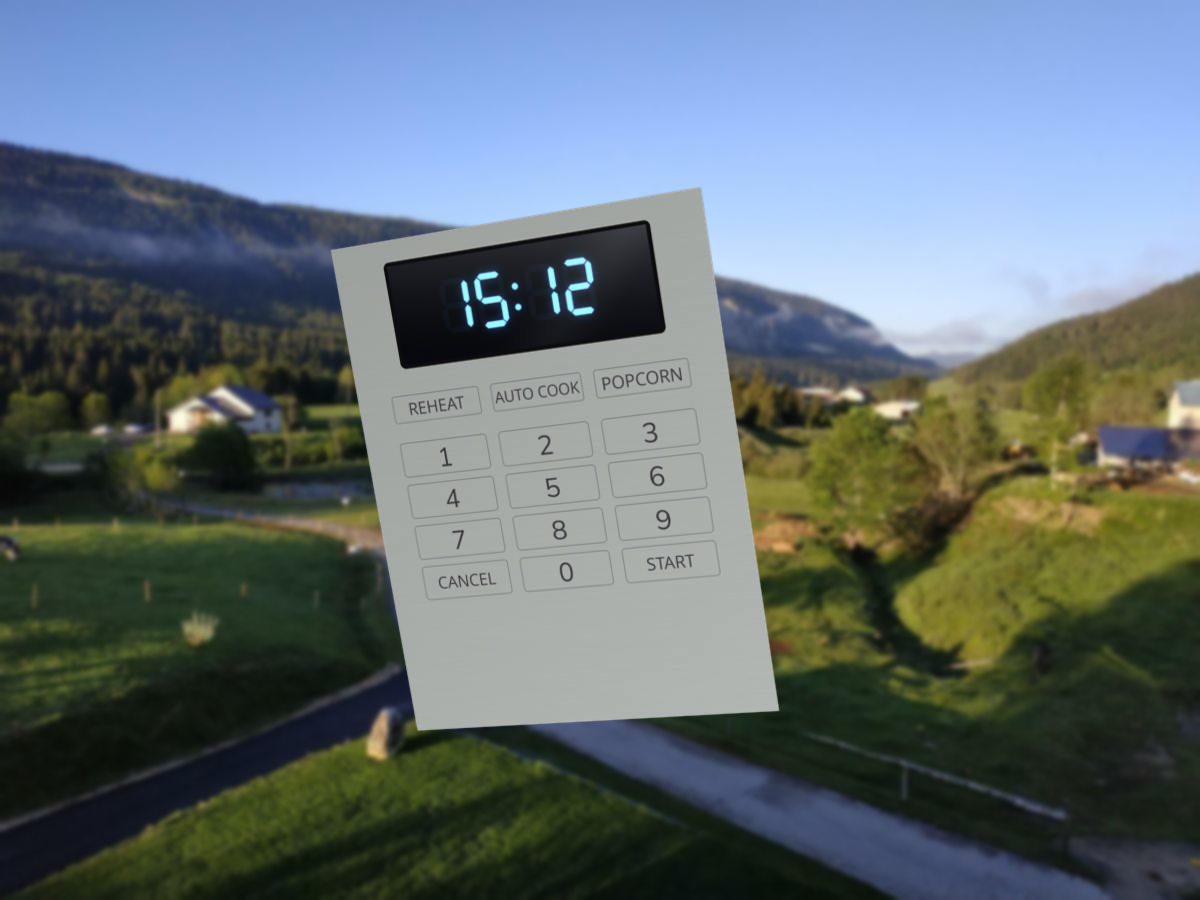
15:12
